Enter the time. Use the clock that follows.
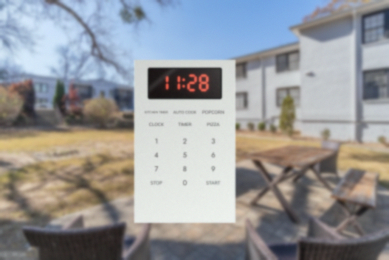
11:28
